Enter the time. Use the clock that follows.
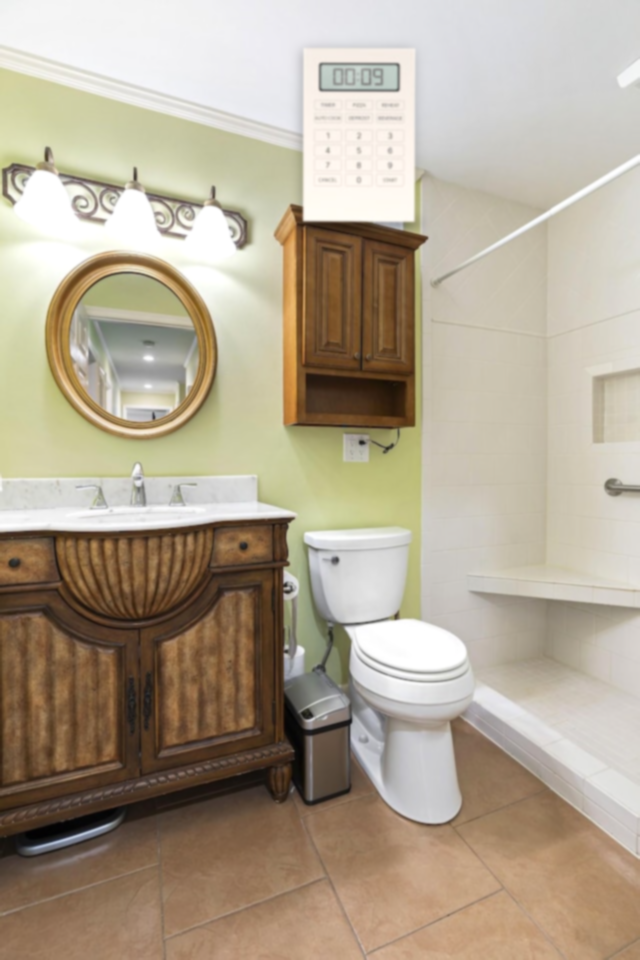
0:09
